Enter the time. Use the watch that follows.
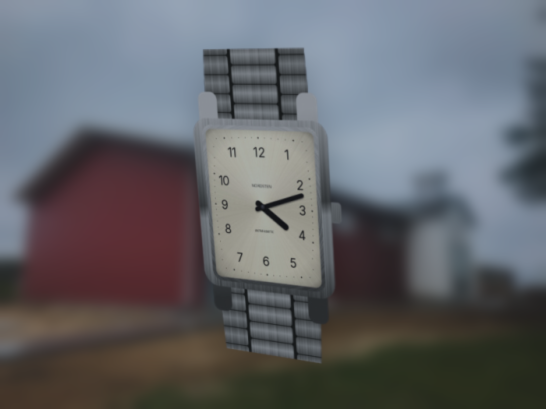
4:12
